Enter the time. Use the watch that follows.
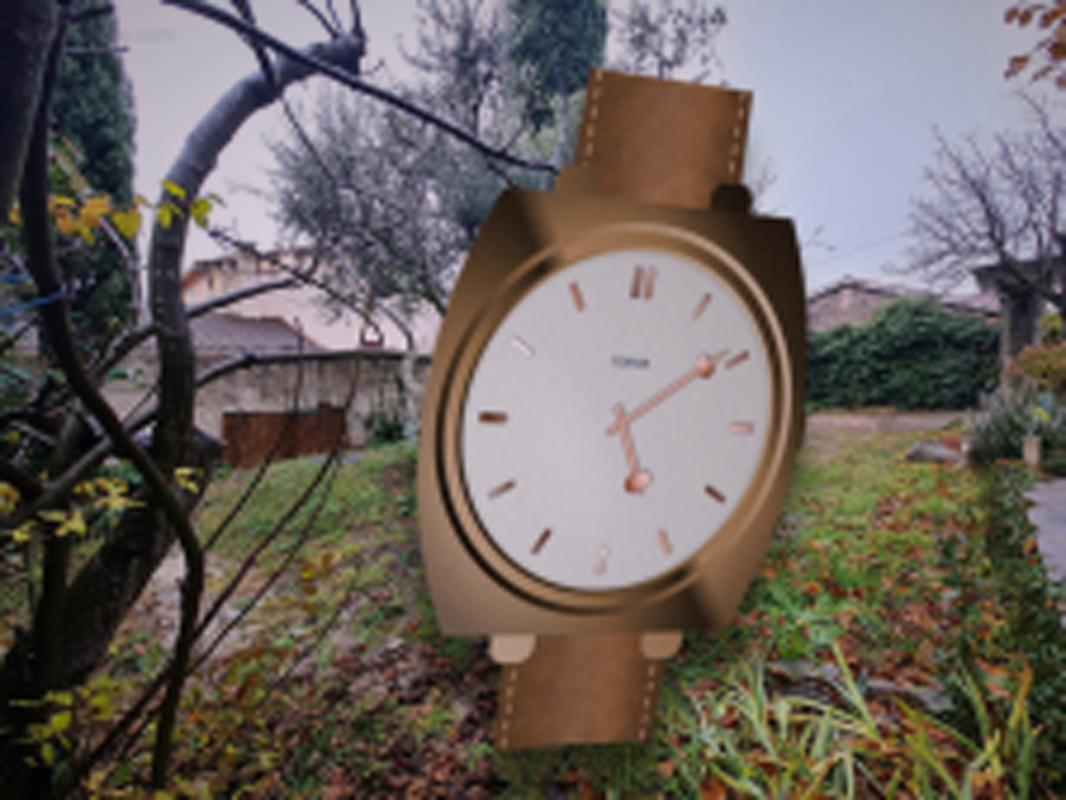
5:09
